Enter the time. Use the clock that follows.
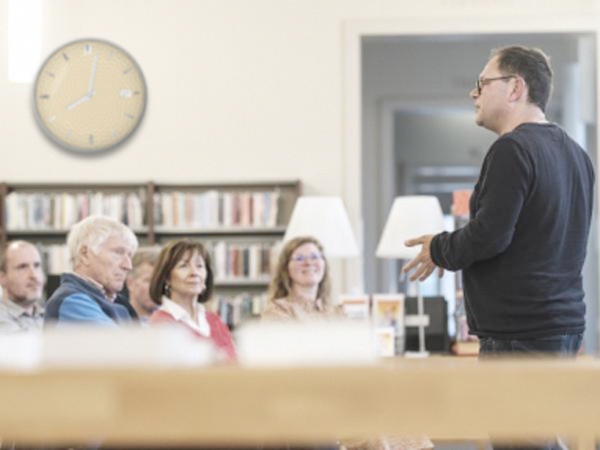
8:02
